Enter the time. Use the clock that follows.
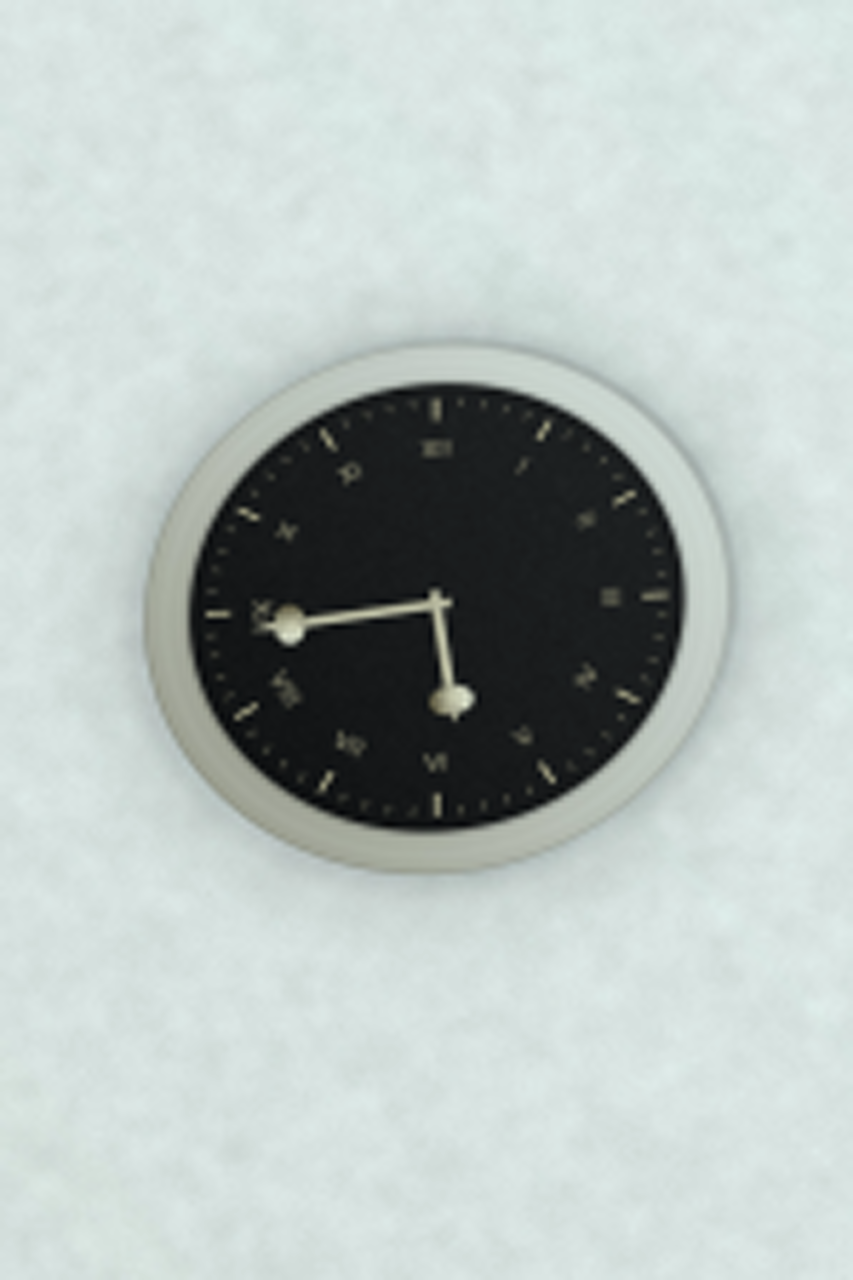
5:44
